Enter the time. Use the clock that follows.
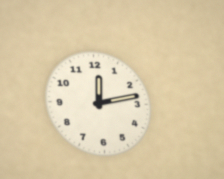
12:13
